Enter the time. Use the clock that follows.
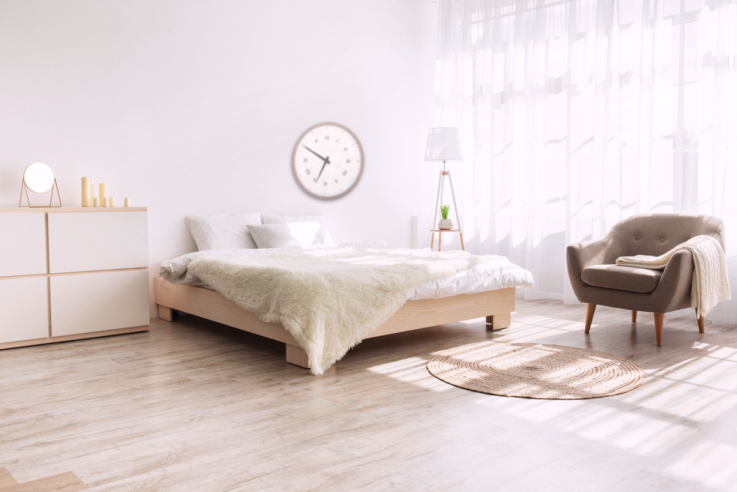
6:50
